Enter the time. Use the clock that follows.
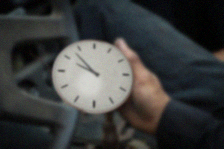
9:53
